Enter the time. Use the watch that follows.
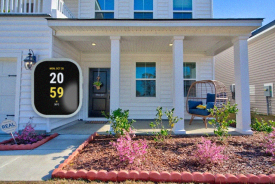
20:59
